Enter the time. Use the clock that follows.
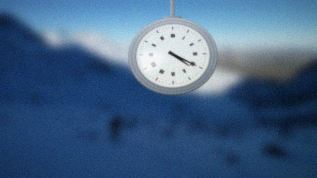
4:20
